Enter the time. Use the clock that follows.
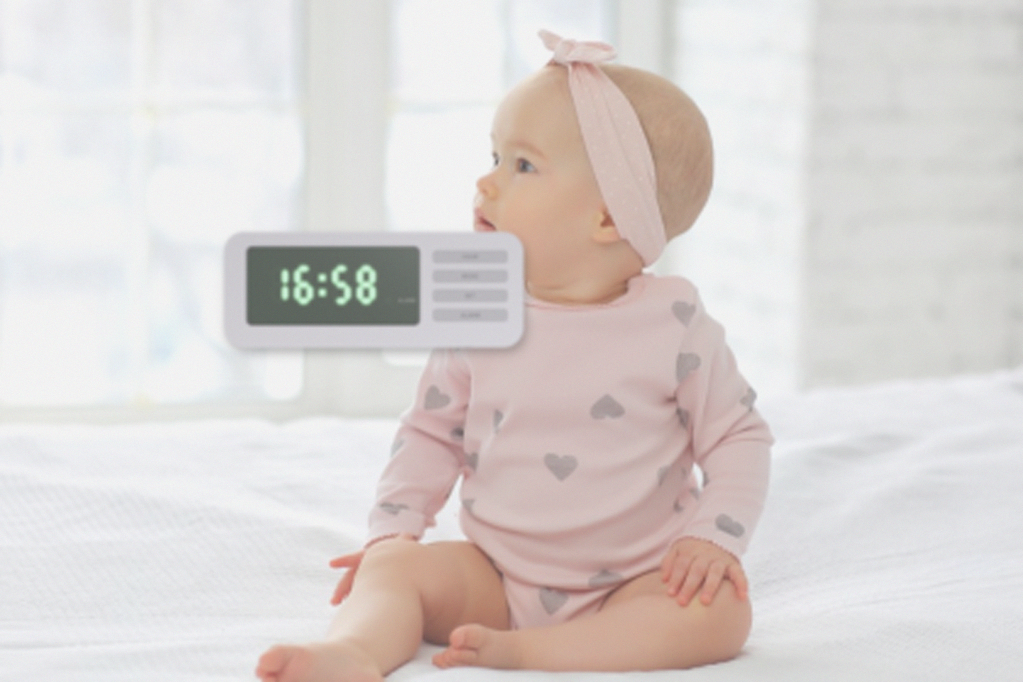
16:58
